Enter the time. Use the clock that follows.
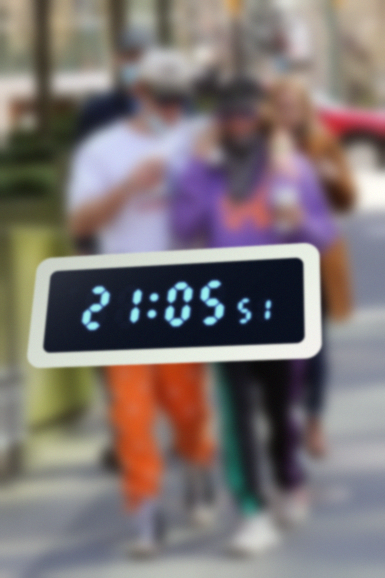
21:05:51
